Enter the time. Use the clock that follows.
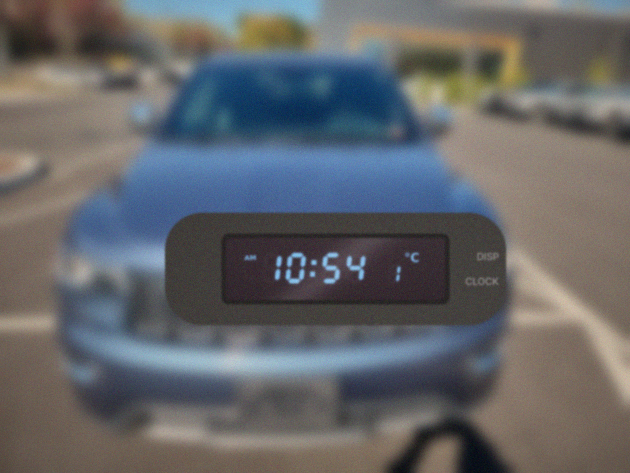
10:54
